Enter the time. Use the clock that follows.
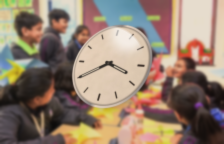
3:40
